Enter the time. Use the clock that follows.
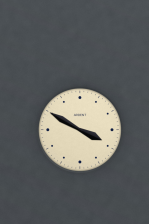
3:50
